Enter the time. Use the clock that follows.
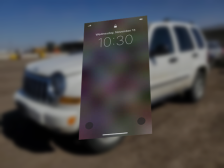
10:30
